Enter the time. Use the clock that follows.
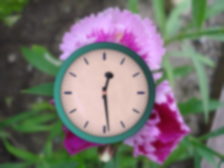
12:29
